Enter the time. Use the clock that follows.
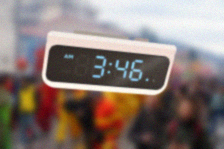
3:46
